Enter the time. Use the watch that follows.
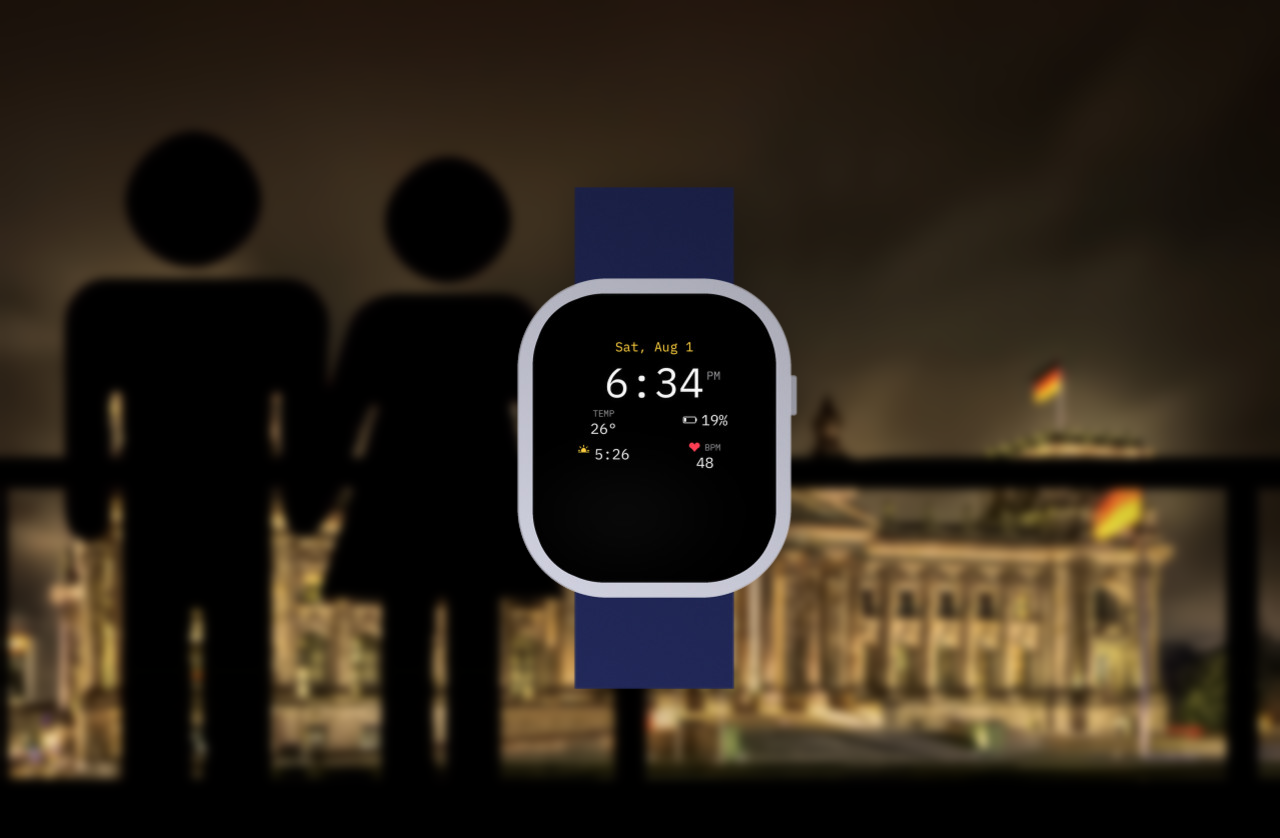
6:34
